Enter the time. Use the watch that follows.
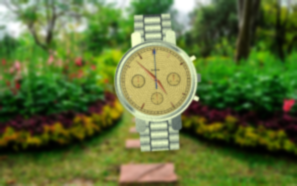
4:53
